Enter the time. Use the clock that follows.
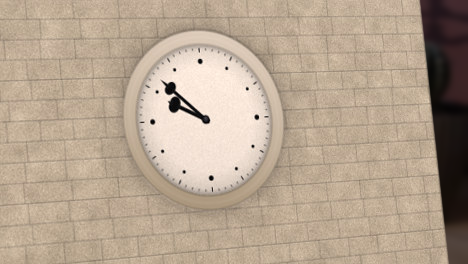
9:52
